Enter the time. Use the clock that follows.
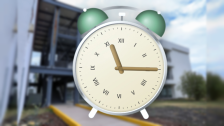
11:15
